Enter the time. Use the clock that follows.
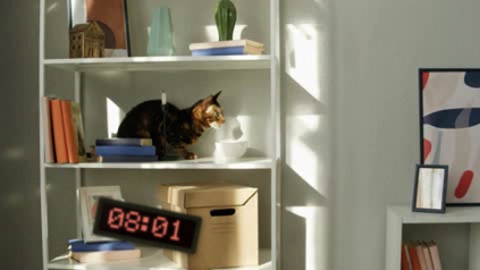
8:01
